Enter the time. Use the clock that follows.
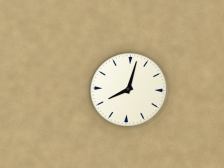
8:02
